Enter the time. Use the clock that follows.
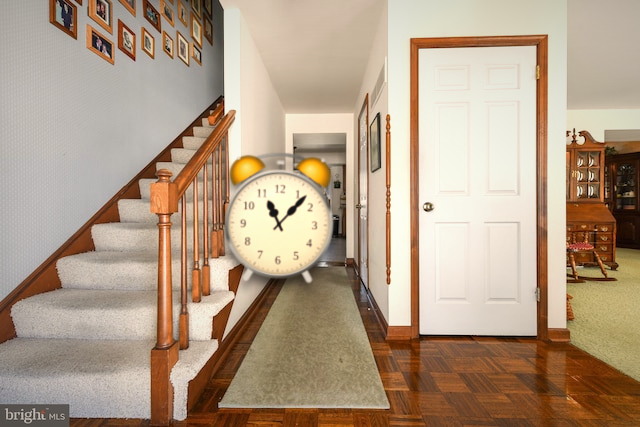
11:07
